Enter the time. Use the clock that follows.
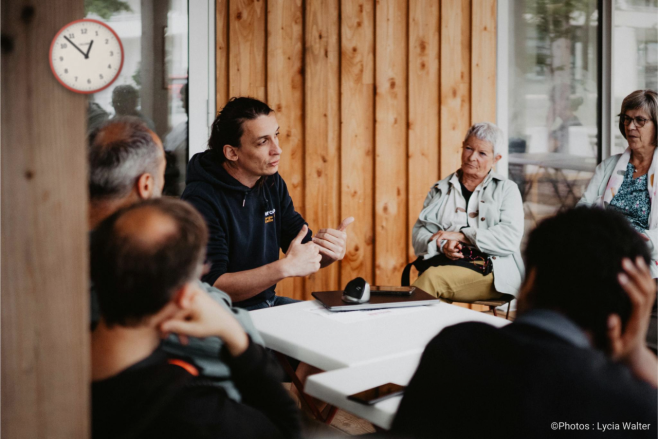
12:53
